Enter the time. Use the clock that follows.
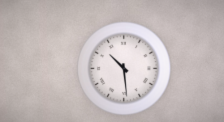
10:29
